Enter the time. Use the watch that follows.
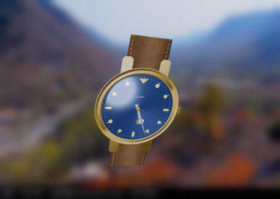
5:26
